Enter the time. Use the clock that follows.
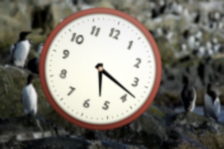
5:18
